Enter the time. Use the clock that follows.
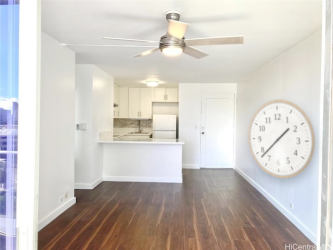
1:38
